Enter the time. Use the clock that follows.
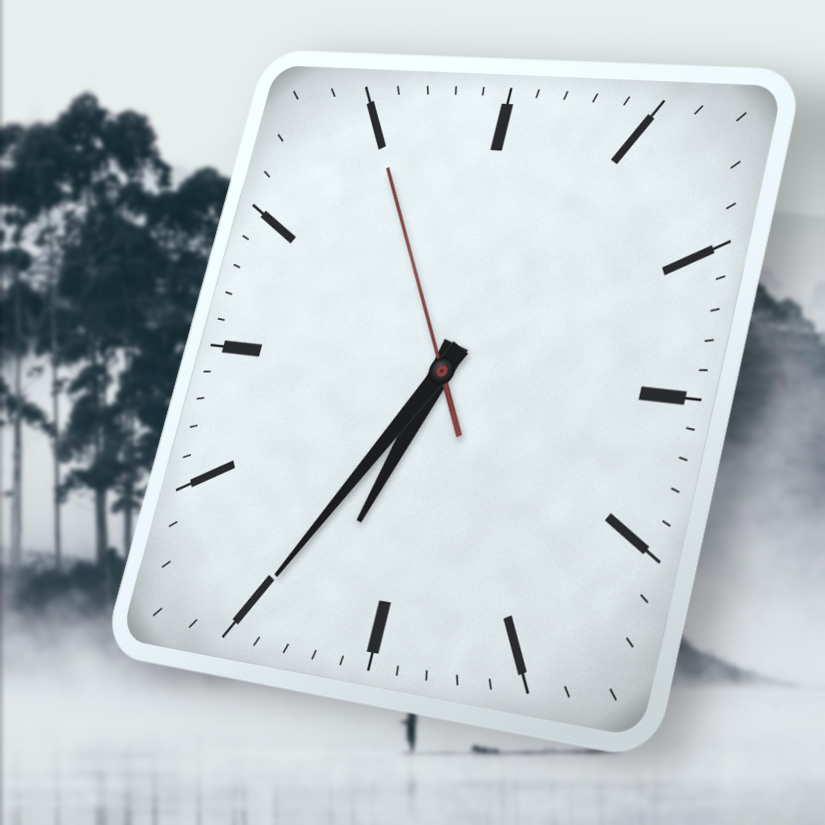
6:34:55
